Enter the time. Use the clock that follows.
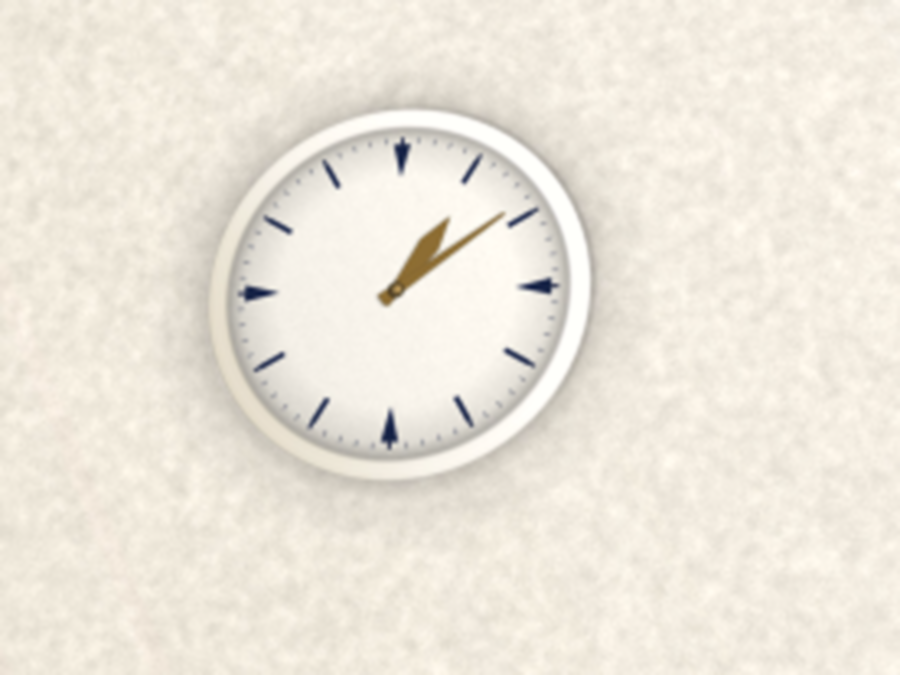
1:09
